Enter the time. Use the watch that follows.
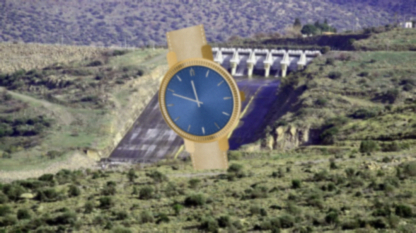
11:49
